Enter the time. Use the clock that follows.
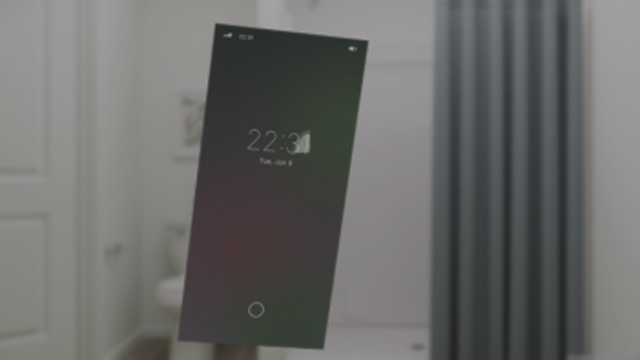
22:31
